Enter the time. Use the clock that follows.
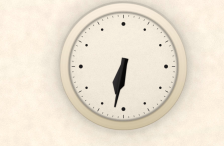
6:32
